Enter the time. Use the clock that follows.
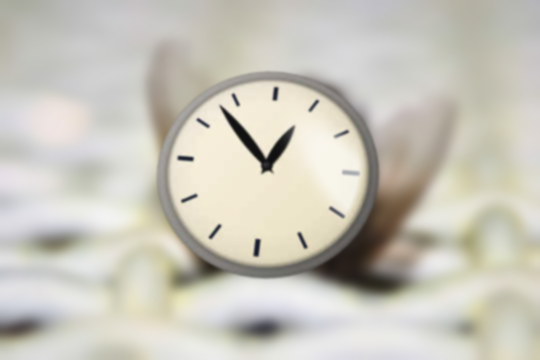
12:53
